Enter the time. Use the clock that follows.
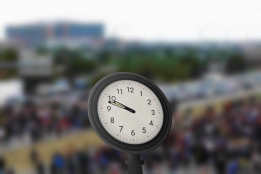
9:48
